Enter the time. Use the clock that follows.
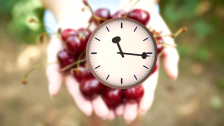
11:16
